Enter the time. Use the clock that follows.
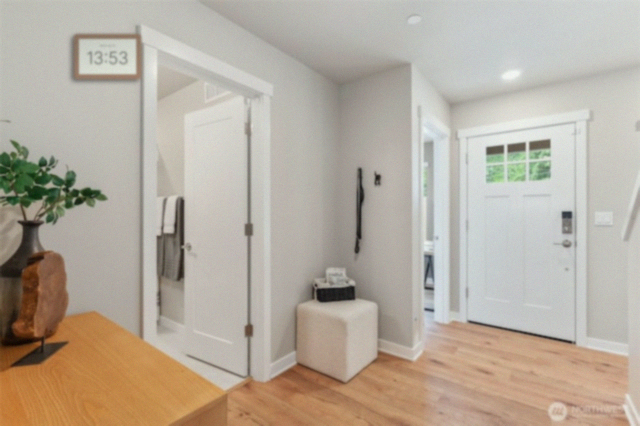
13:53
